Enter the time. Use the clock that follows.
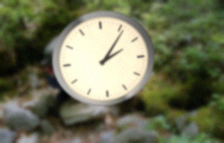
2:06
